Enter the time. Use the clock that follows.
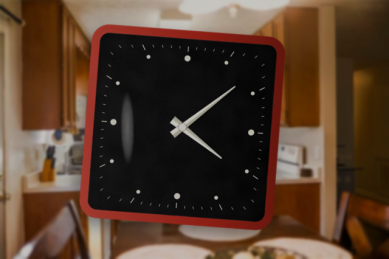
4:08
